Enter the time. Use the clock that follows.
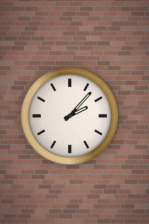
2:07
